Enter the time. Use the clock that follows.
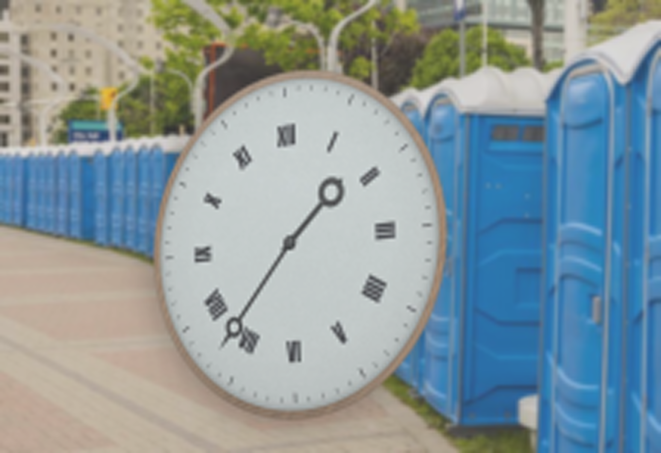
1:37
